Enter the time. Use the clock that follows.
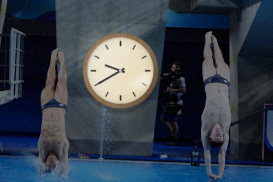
9:40
